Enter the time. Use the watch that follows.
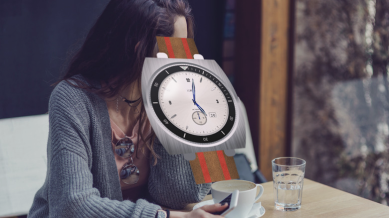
5:02
